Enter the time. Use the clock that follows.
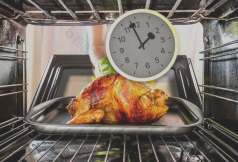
1:58
